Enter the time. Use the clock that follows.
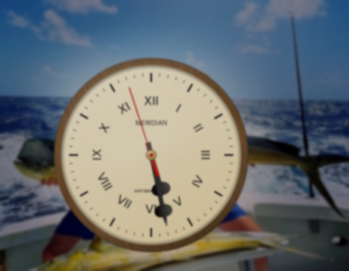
5:27:57
